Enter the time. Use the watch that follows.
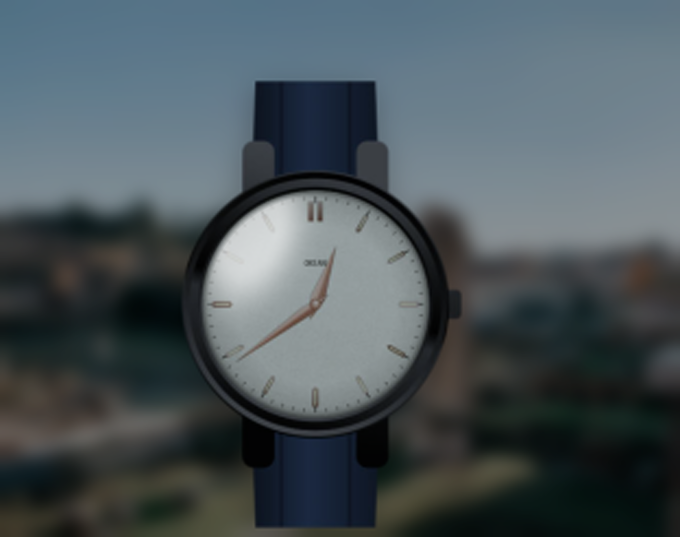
12:39
